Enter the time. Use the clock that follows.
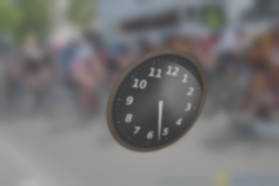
5:27
